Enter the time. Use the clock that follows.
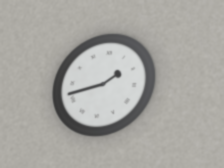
1:42
